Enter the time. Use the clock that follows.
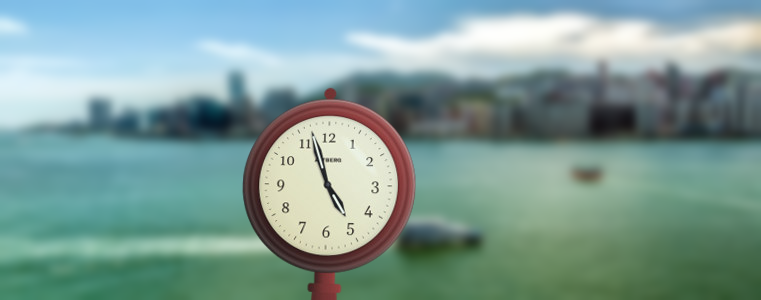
4:57
